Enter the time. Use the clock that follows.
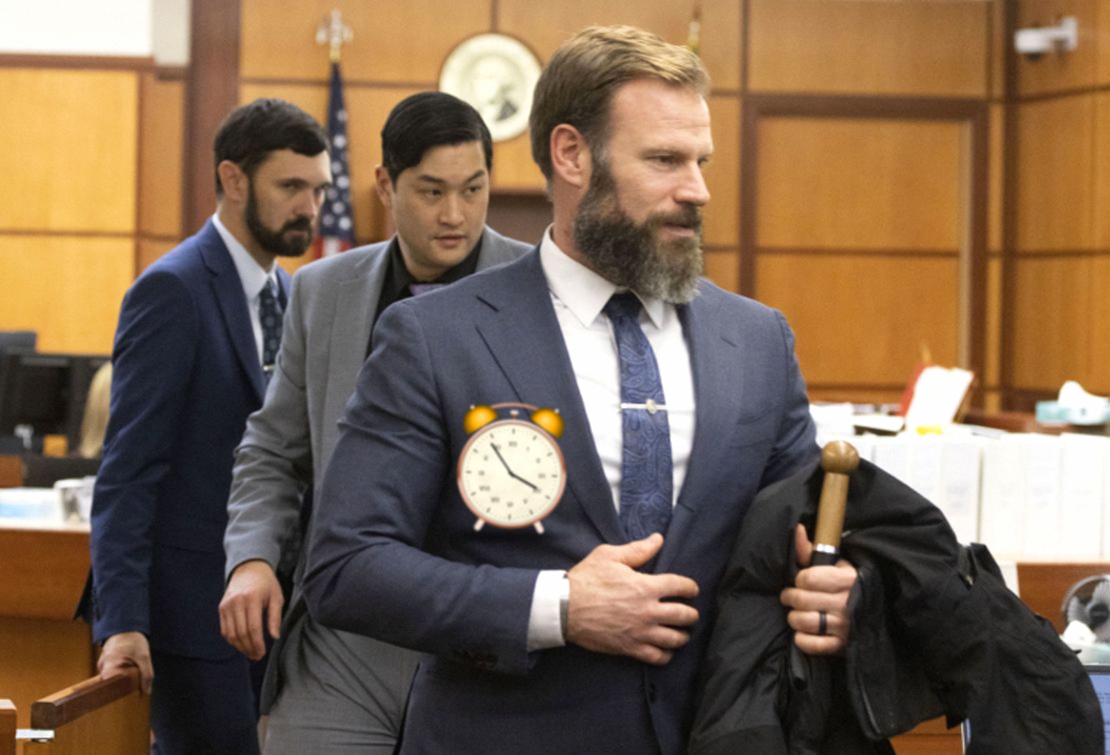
3:54
